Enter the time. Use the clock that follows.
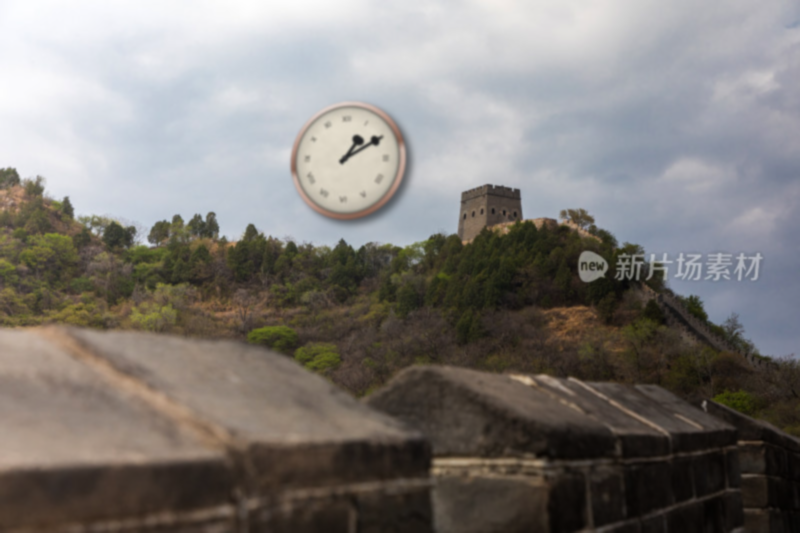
1:10
